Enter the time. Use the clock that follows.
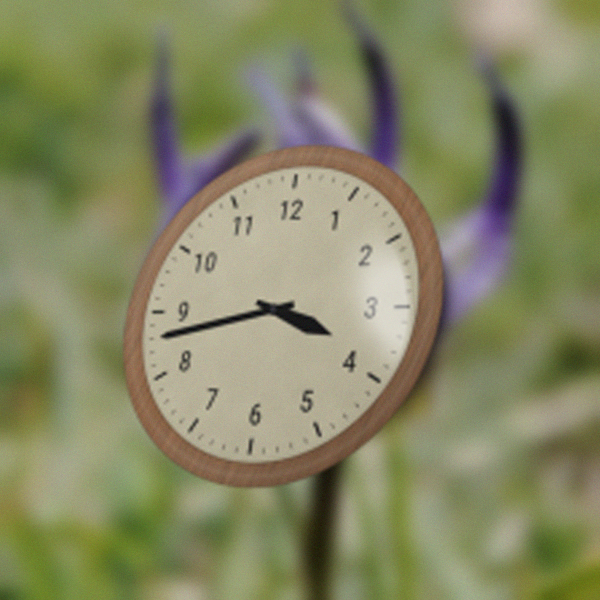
3:43
